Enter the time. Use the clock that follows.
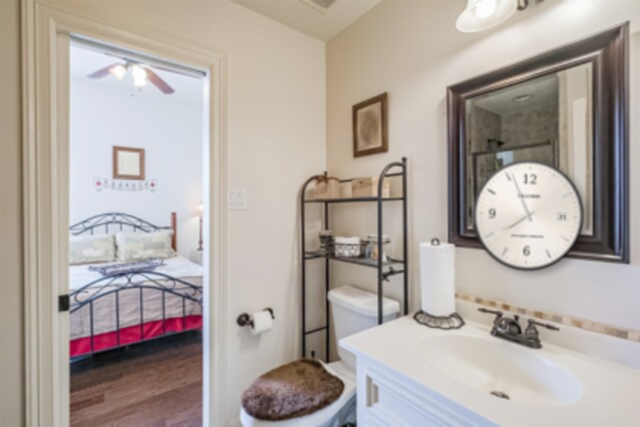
7:56
